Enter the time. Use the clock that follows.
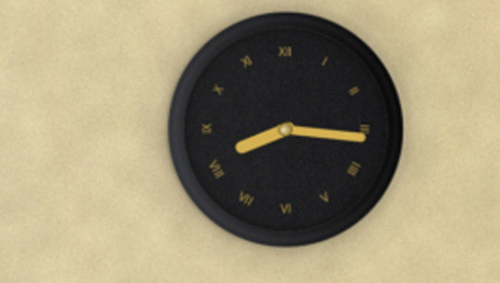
8:16
